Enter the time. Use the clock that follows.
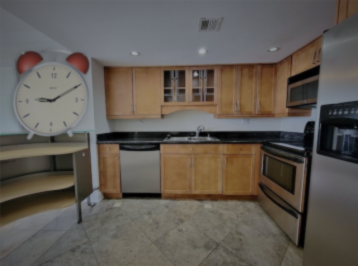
9:10
